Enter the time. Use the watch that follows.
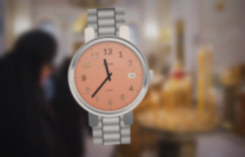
11:37
